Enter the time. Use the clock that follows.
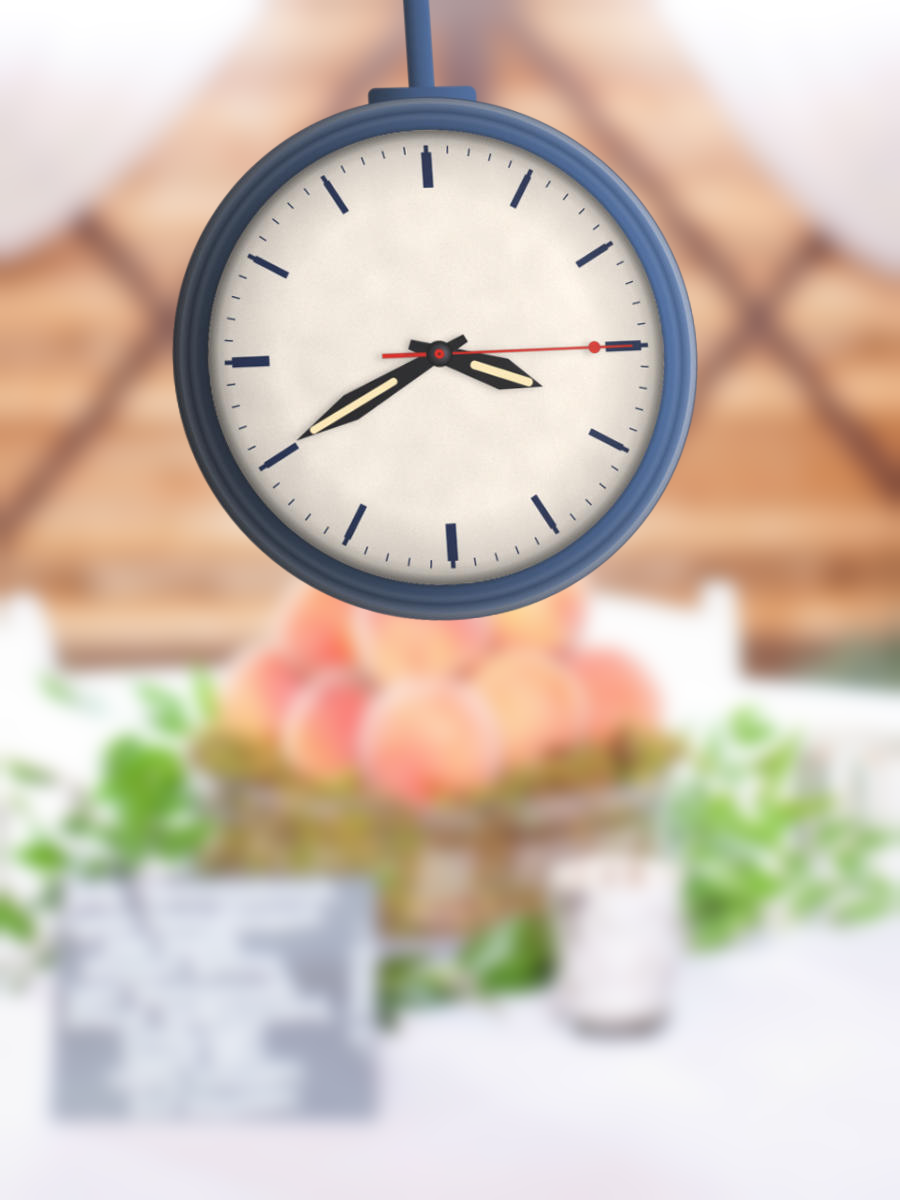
3:40:15
